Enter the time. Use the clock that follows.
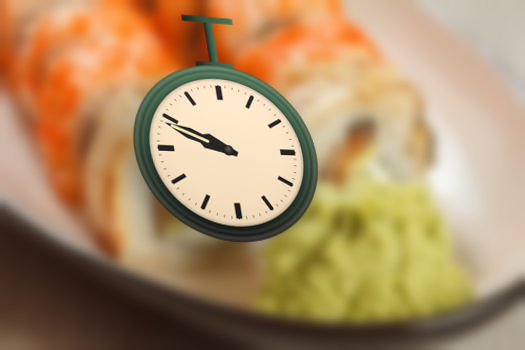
9:49
